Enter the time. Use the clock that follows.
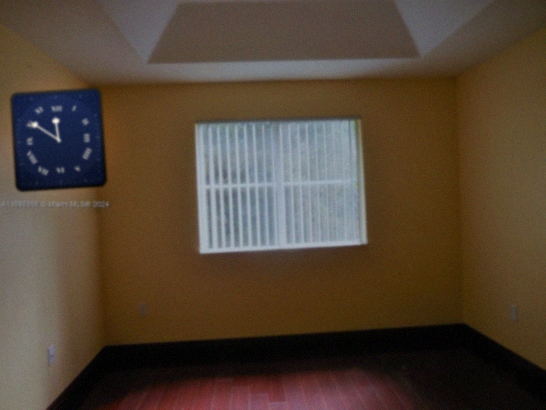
11:51
